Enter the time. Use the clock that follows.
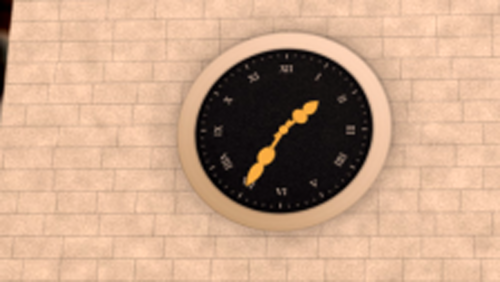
1:35
